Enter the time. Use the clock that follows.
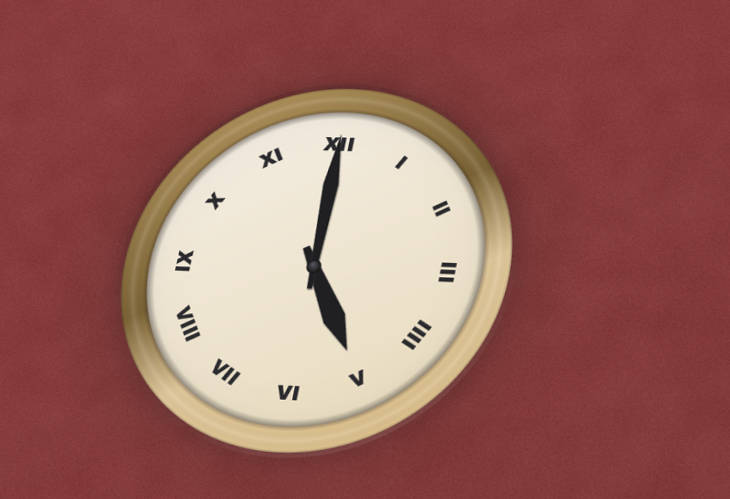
5:00
